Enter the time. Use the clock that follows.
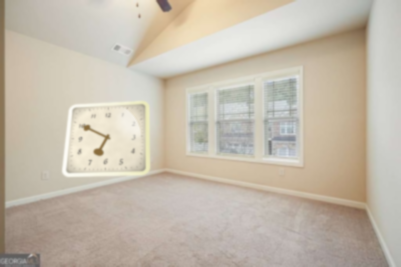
6:50
